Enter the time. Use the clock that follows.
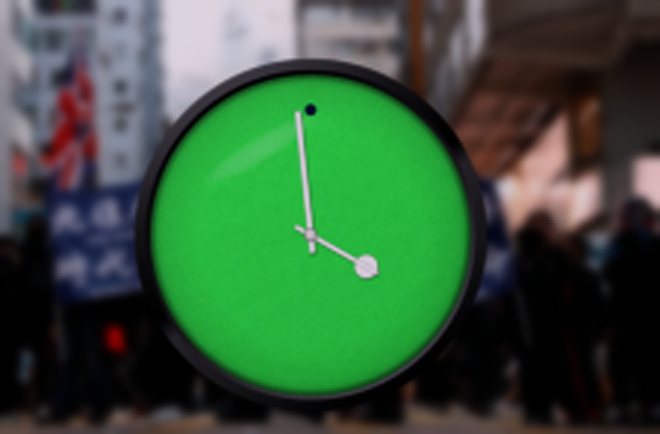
3:59
